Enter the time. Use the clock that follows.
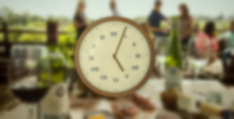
5:04
